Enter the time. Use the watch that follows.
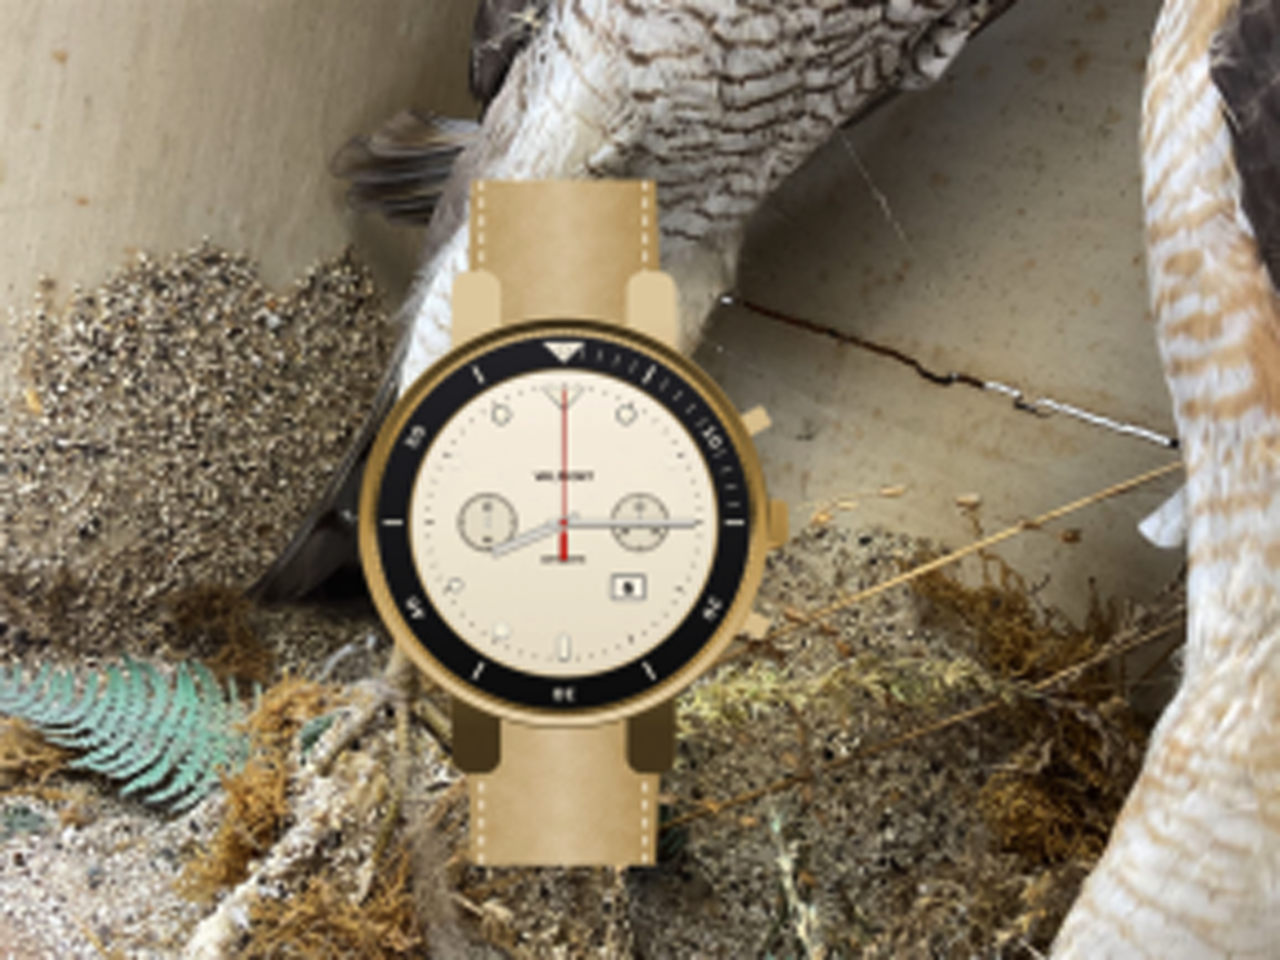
8:15
